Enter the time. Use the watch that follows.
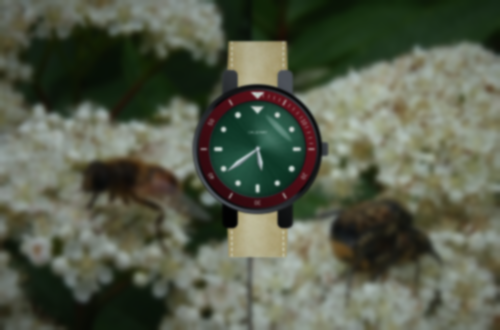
5:39
